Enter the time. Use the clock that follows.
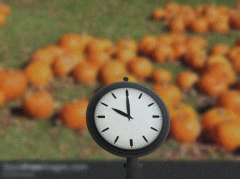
10:00
